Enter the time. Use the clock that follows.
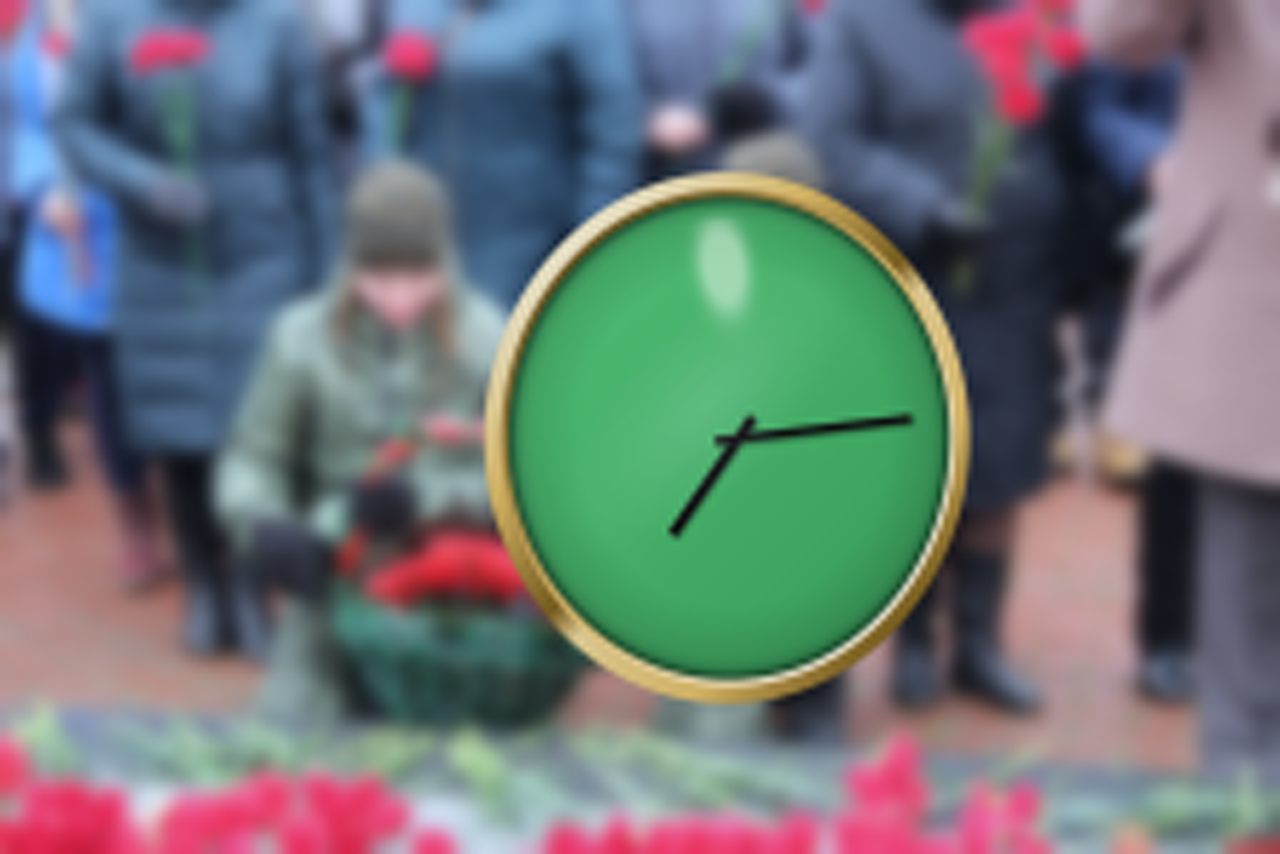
7:14
